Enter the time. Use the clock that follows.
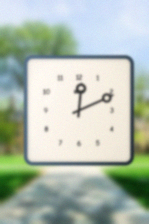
12:11
